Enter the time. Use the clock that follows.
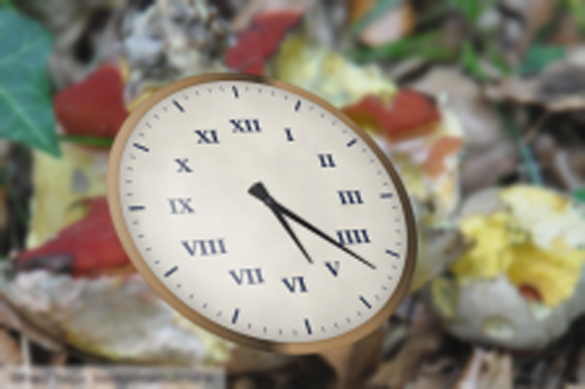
5:22
